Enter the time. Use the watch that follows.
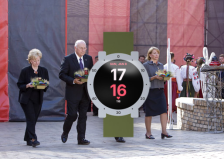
17:16
